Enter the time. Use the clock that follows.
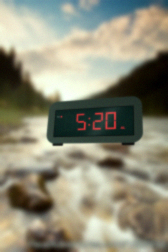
5:20
